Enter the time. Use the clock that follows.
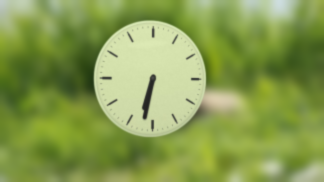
6:32
